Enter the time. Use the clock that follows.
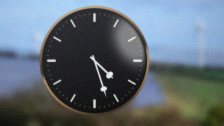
4:27
